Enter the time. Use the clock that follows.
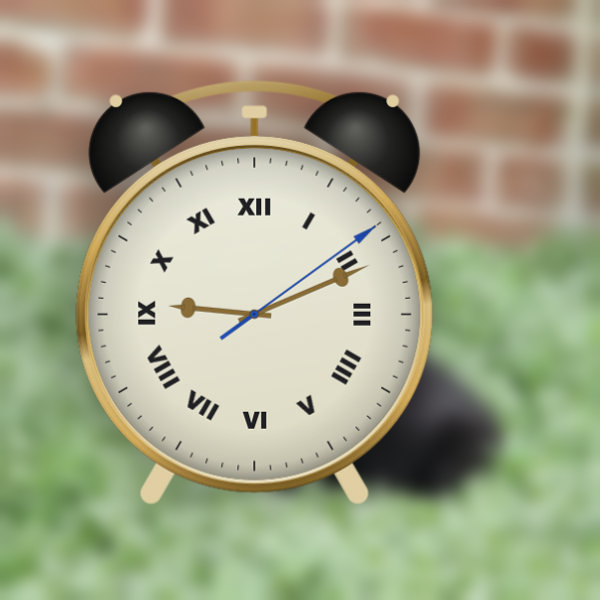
9:11:09
